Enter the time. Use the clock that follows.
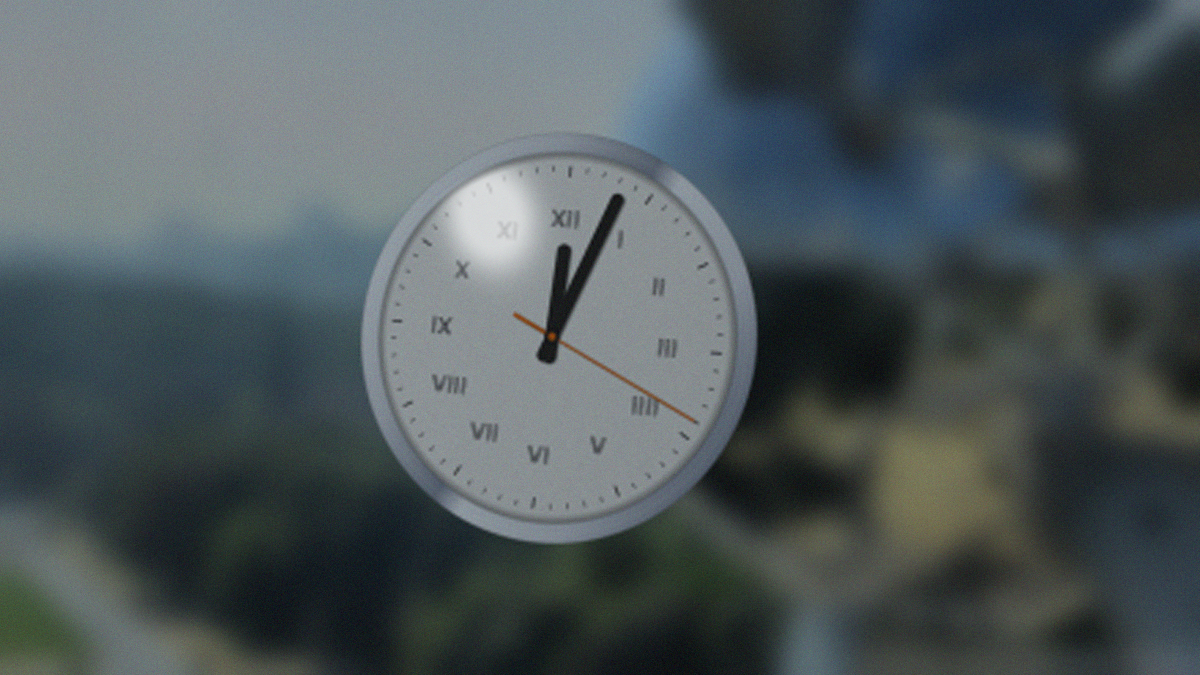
12:03:19
